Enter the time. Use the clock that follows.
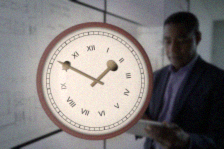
1:51
